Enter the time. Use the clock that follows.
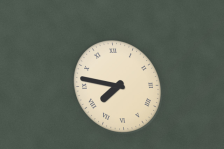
7:47
